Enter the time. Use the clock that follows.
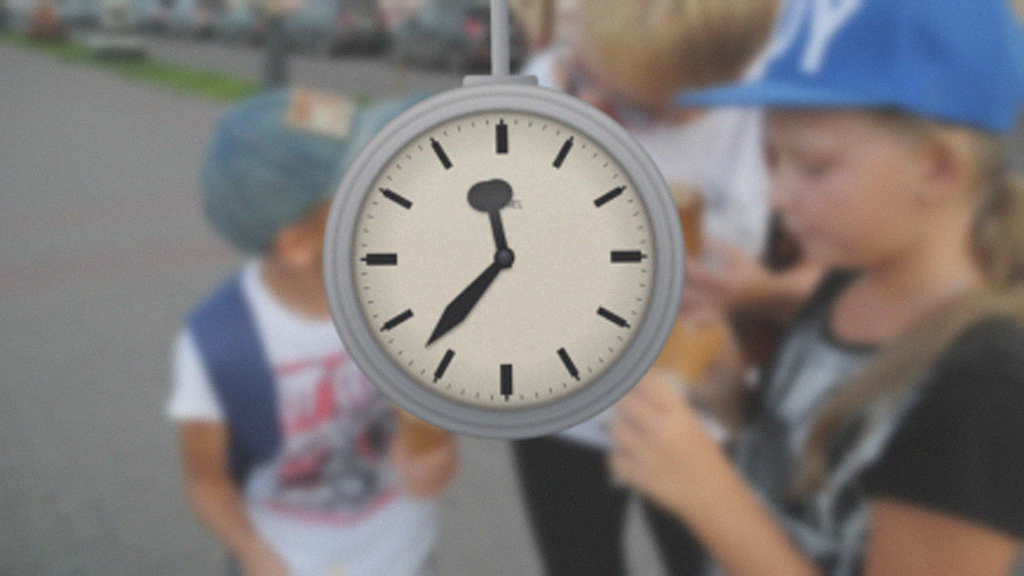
11:37
